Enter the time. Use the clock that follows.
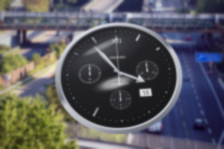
3:54
